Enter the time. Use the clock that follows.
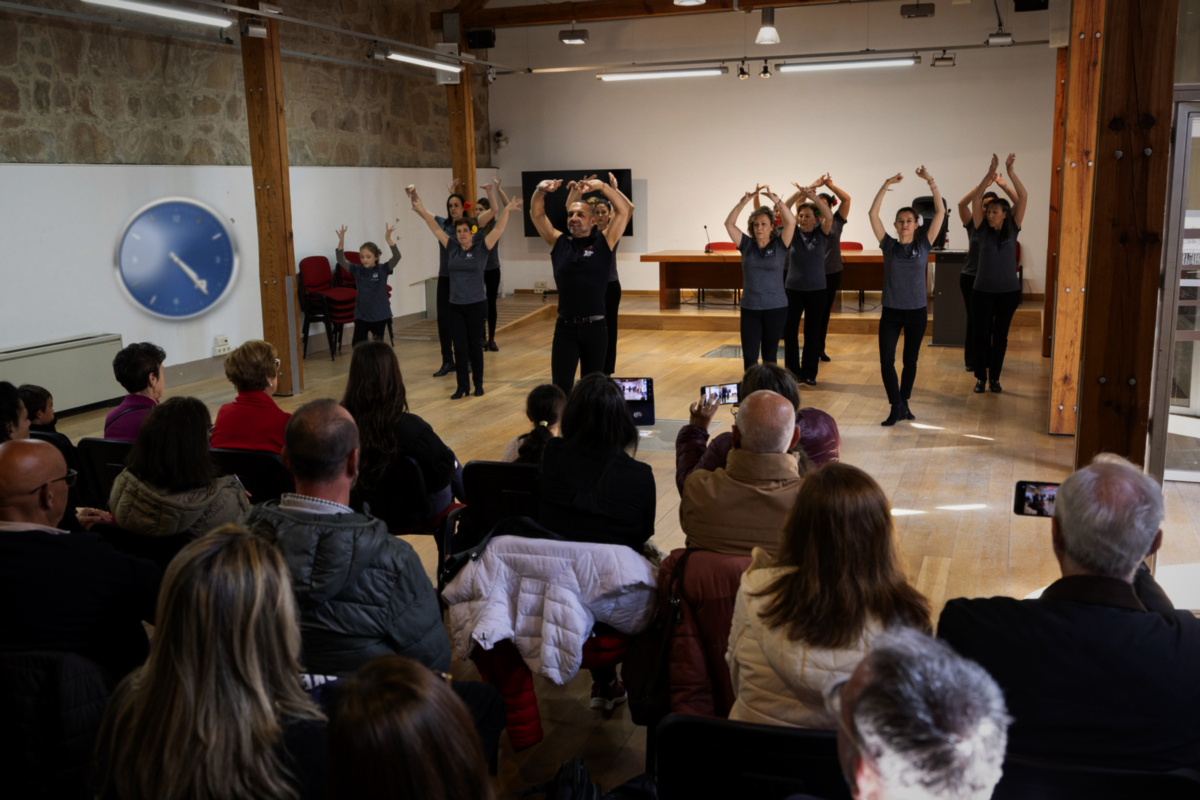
4:23
